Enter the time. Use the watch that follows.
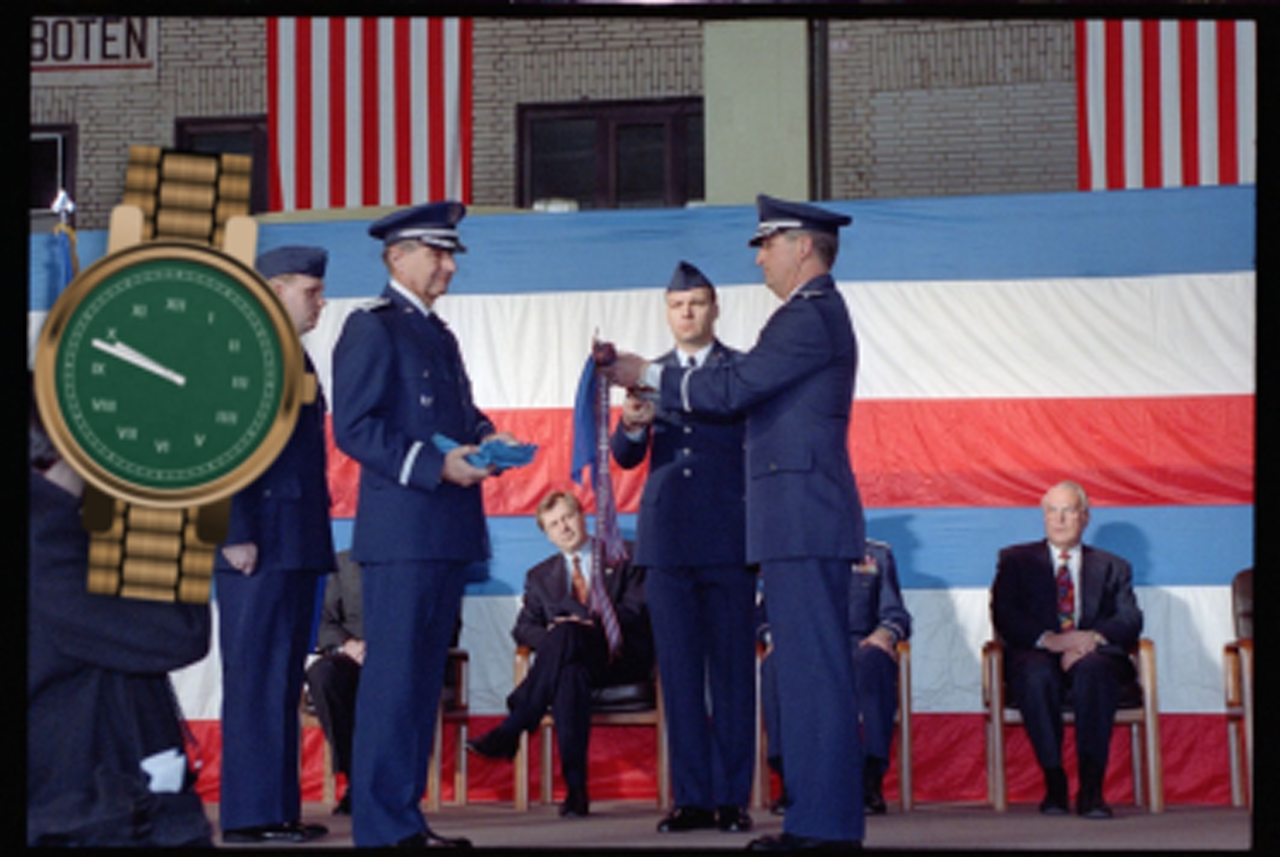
9:48
